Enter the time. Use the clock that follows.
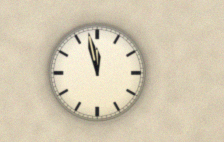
11:58
